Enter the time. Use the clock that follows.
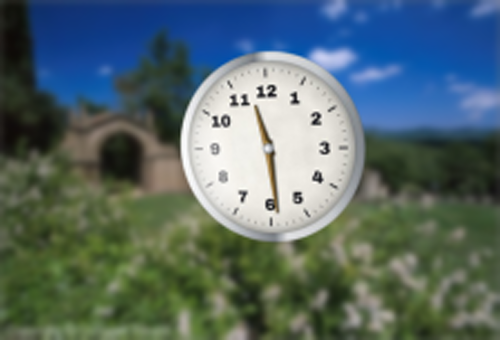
11:29
